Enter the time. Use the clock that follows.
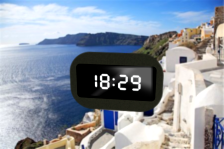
18:29
